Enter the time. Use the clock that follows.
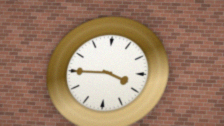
3:45
